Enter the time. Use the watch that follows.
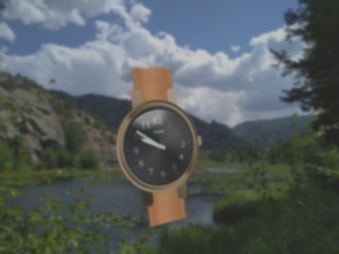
9:51
